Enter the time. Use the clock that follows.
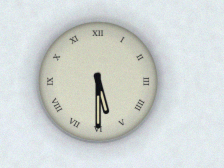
5:30
